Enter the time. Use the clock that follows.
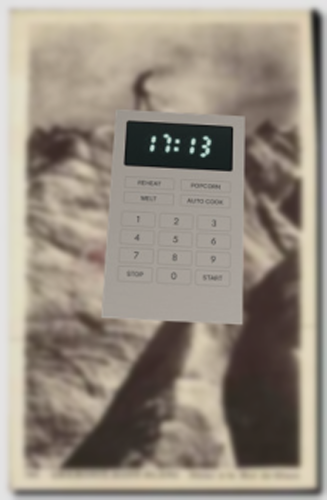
17:13
